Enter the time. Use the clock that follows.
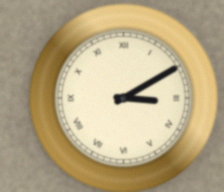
3:10
